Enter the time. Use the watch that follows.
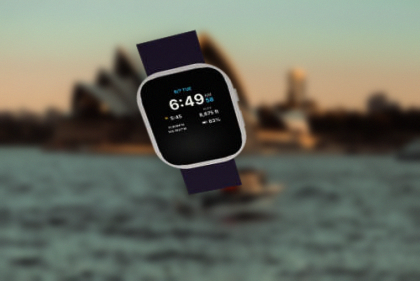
6:49
